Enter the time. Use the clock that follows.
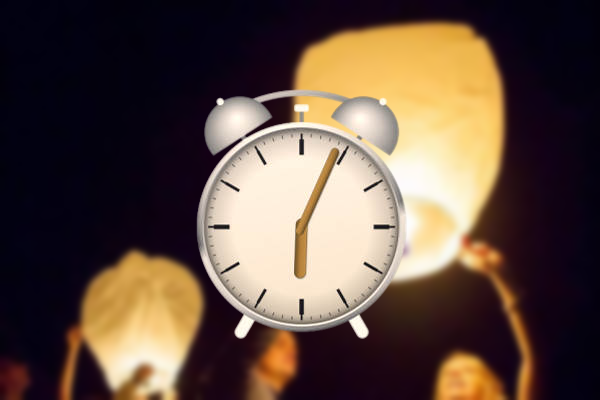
6:04
